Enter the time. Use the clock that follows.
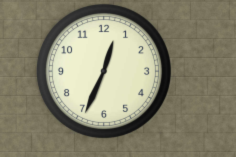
12:34
